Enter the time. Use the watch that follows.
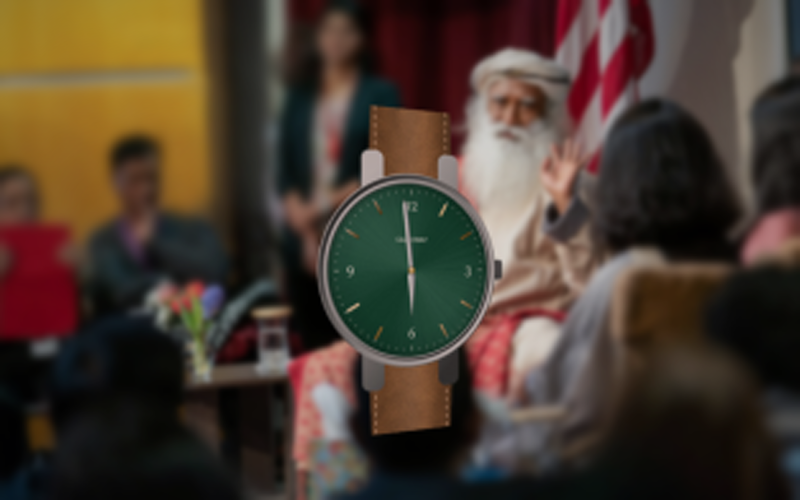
5:59
